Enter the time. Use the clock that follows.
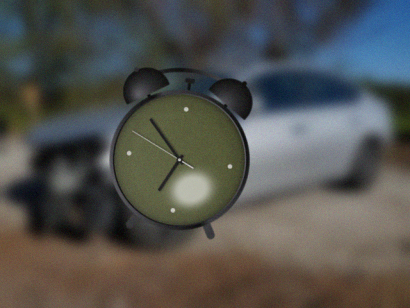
6:52:49
